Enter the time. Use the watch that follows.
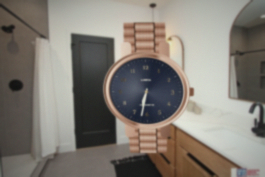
6:32
